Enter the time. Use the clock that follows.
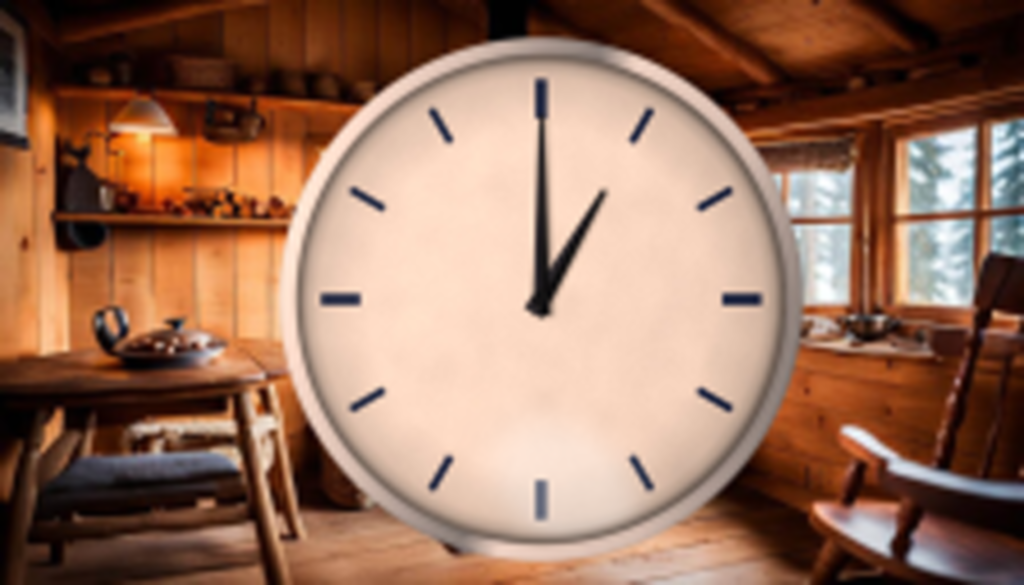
1:00
